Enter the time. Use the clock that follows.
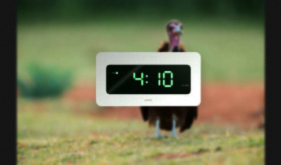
4:10
